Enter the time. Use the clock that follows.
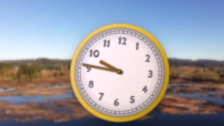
9:46
